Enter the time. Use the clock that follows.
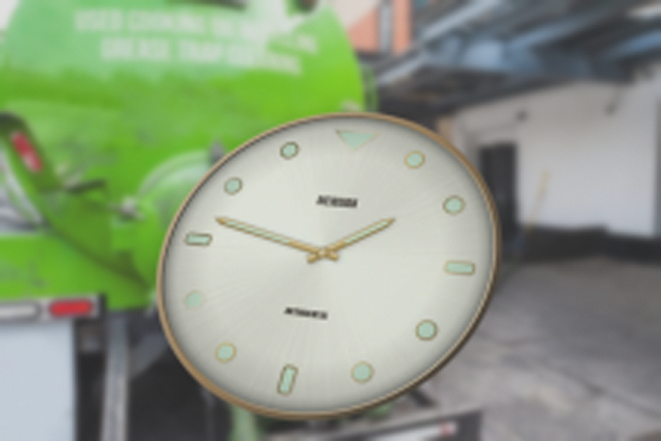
1:47
